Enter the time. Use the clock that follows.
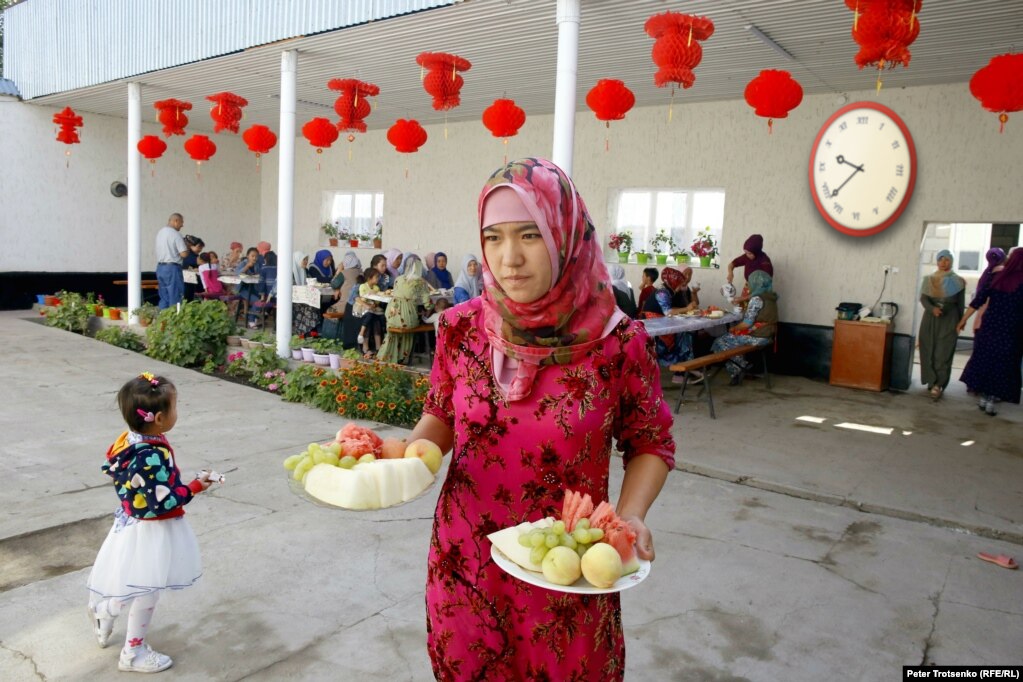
9:38
